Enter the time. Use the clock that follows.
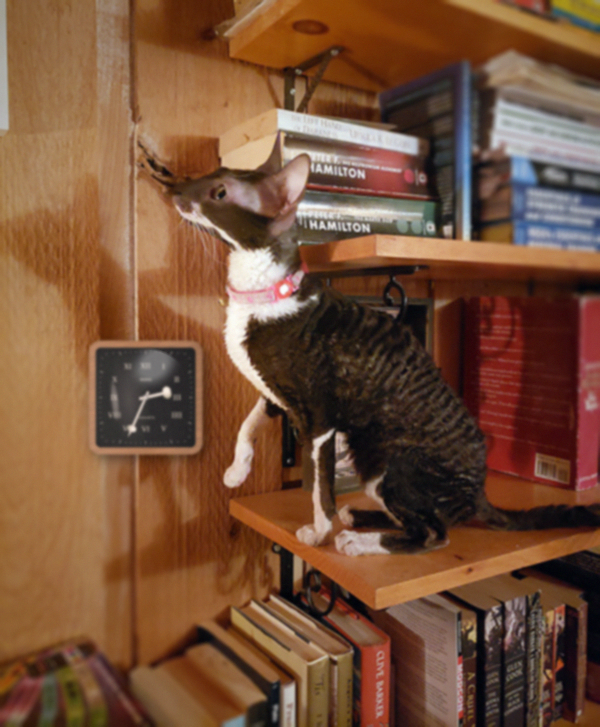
2:34
